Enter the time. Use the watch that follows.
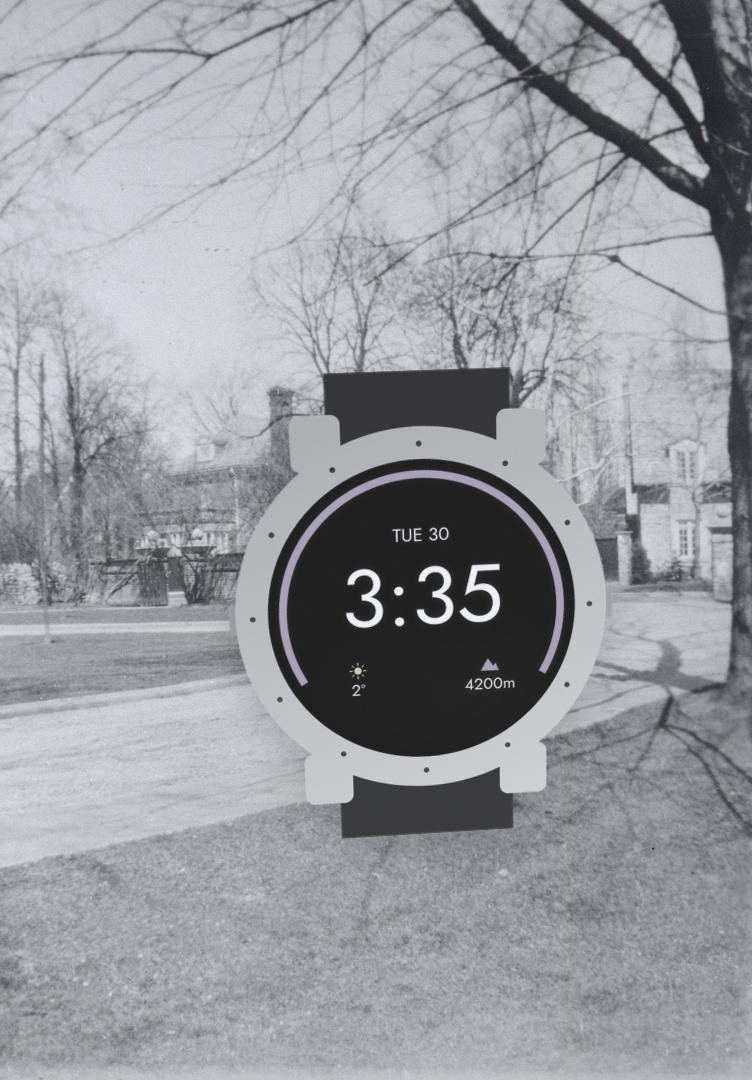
3:35
